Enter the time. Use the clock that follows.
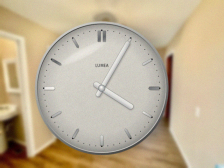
4:05
